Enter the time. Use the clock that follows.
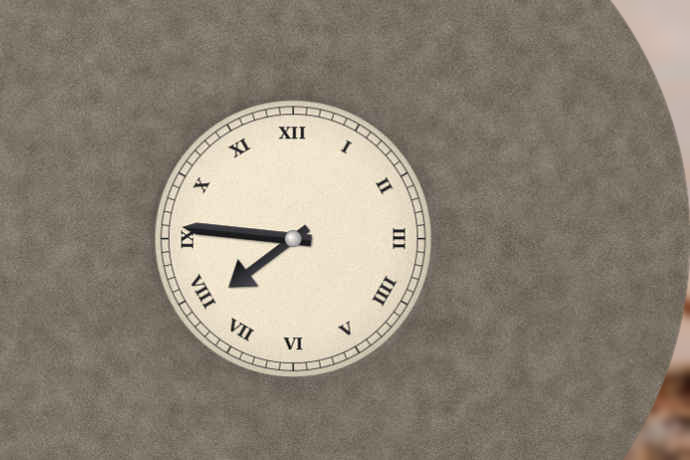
7:46
